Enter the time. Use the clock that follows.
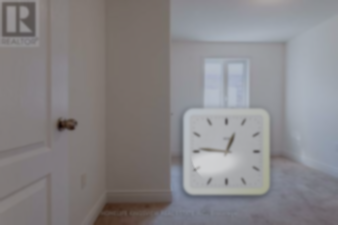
12:46
